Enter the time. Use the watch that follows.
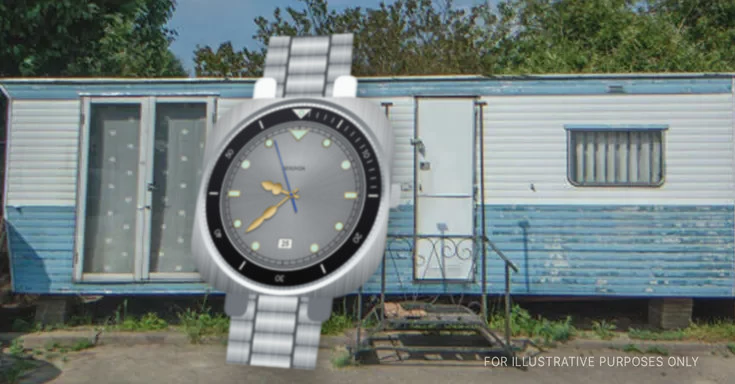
9:37:56
